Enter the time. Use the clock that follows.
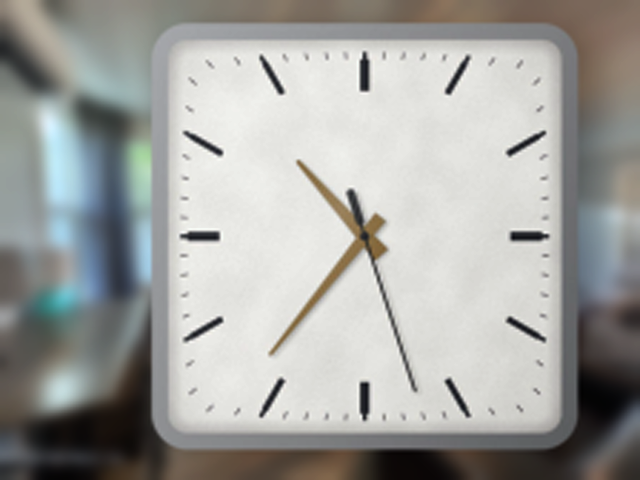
10:36:27
